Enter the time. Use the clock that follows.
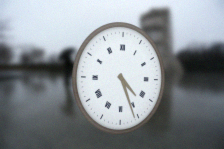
4:26
